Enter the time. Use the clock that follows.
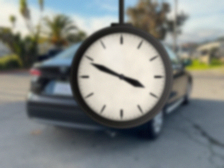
3:49
